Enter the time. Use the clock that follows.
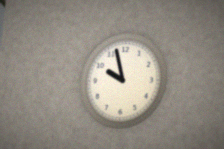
9:57
